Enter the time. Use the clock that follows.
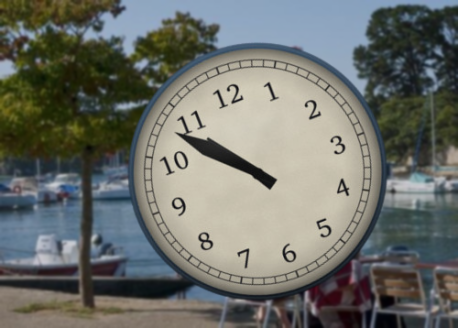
10:53
